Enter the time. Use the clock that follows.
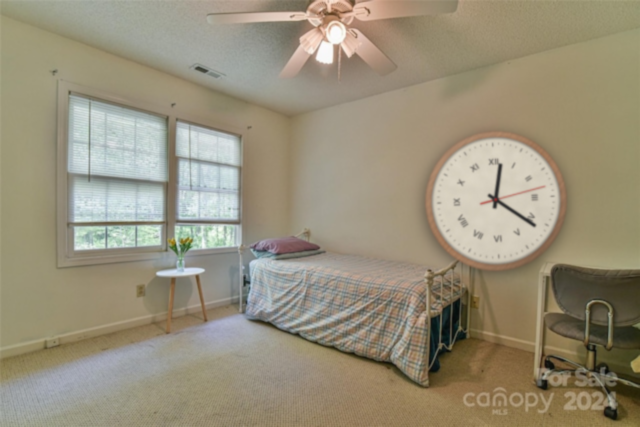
12:21:13
